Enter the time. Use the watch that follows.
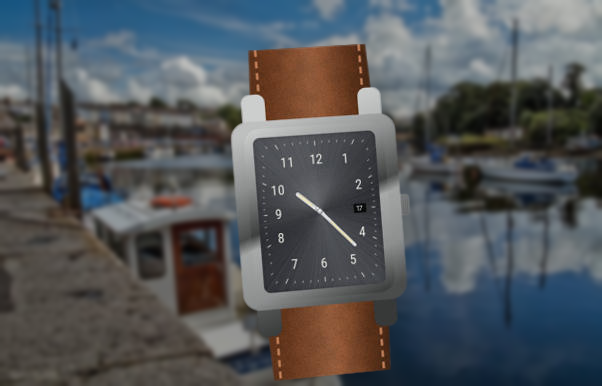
10:23
